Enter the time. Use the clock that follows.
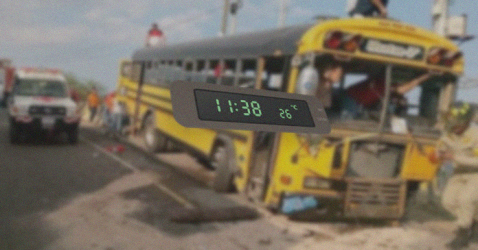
11:38
